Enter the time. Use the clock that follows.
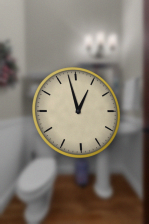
12:58
